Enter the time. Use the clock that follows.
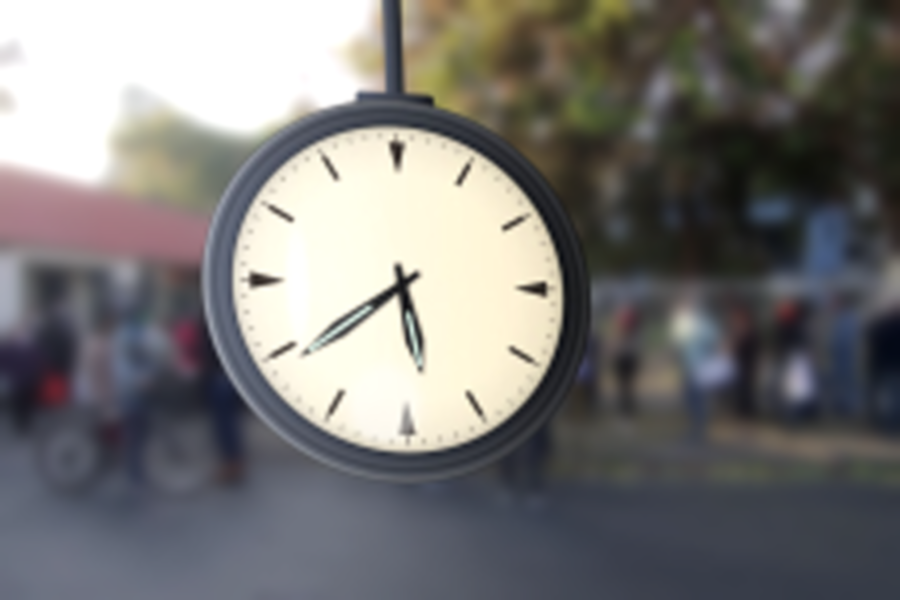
5:39
